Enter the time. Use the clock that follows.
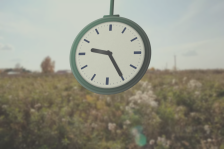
9:25
